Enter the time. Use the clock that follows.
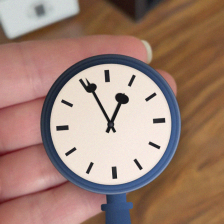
12:56
